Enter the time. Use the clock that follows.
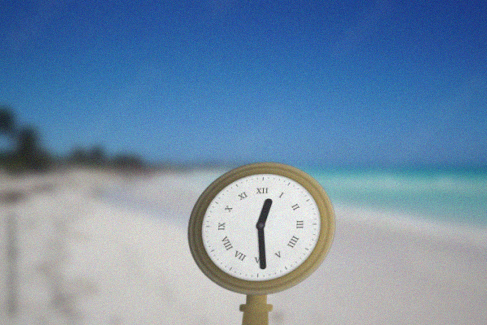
12:29
